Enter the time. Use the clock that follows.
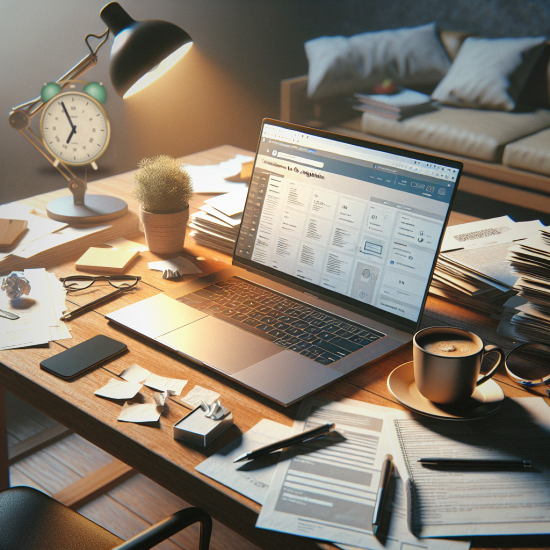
6:56
